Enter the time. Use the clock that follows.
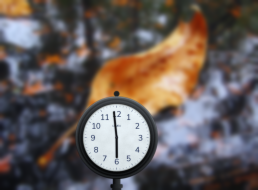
5:59
